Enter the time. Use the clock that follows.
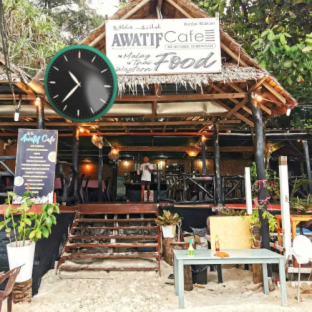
10:37
